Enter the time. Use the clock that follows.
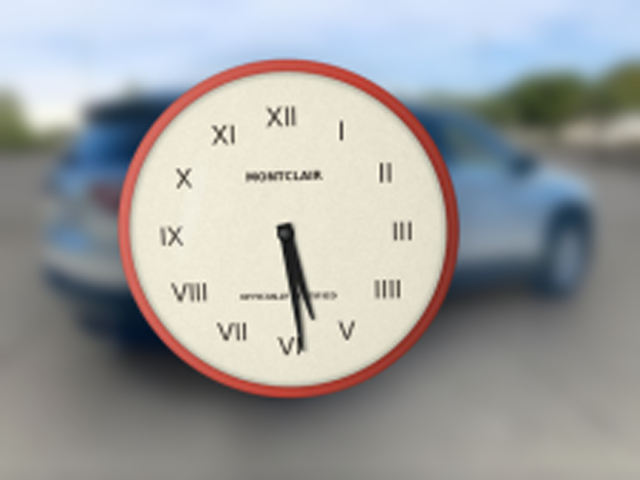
5:29
